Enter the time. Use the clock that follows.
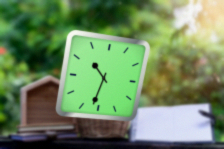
10:32
